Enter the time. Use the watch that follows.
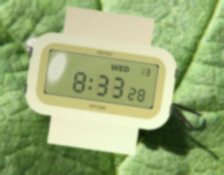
8:33:28
